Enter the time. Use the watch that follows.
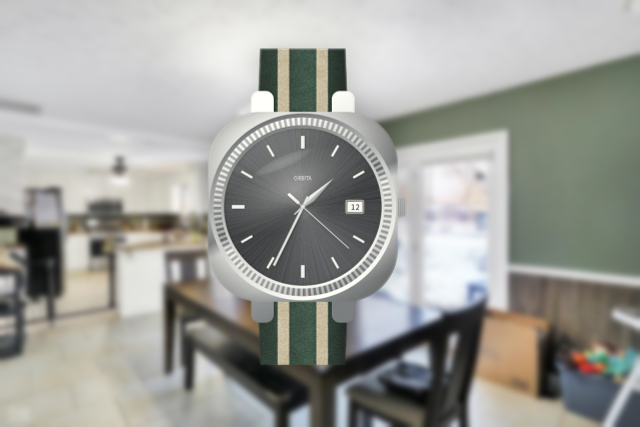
1:34:22
